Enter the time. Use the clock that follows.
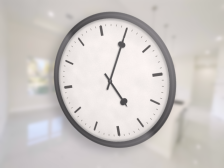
5:05
